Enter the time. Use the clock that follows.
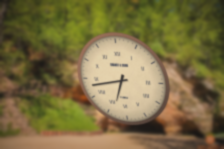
6:43
